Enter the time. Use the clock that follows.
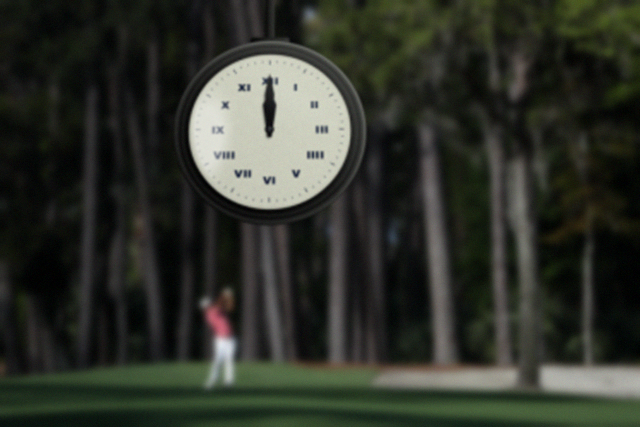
12:00
